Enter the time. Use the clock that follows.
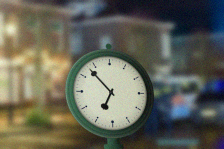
6:53
